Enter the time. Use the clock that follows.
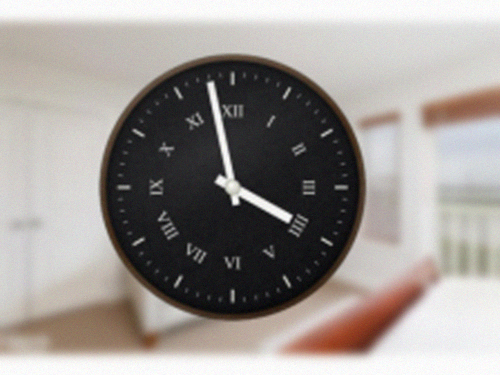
3:58
